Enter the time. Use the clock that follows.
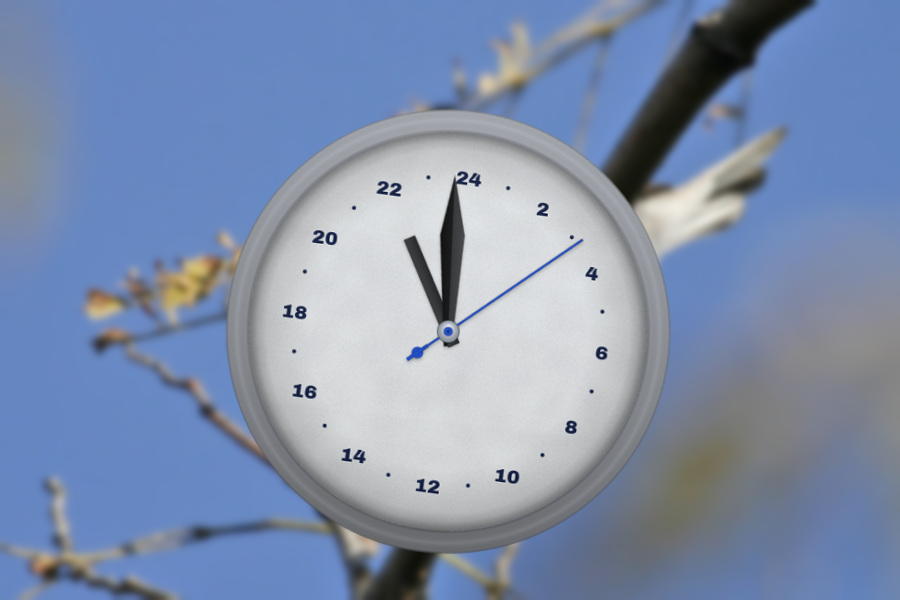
21:59:08
